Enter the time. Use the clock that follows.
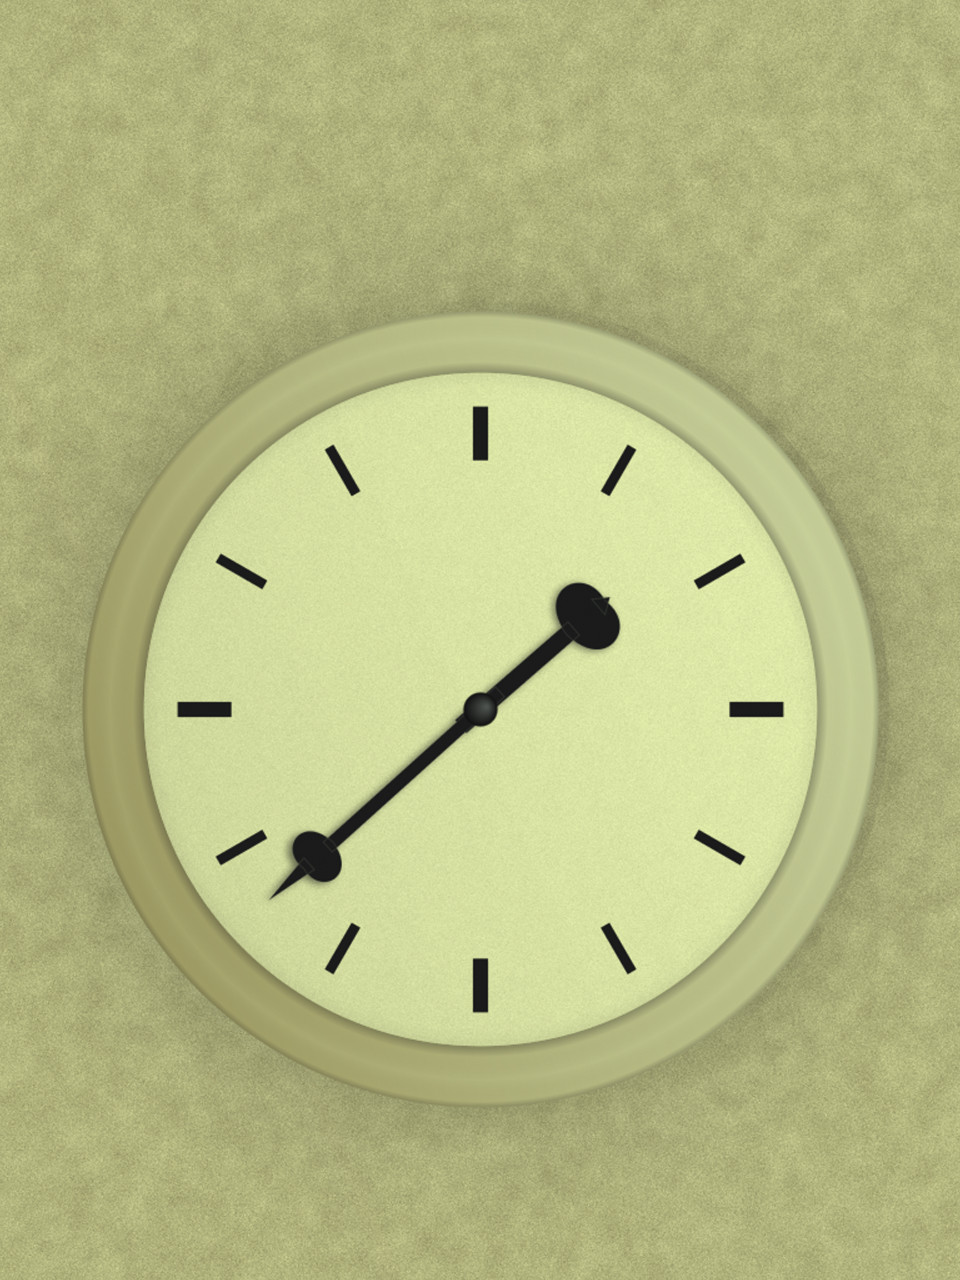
1:38
